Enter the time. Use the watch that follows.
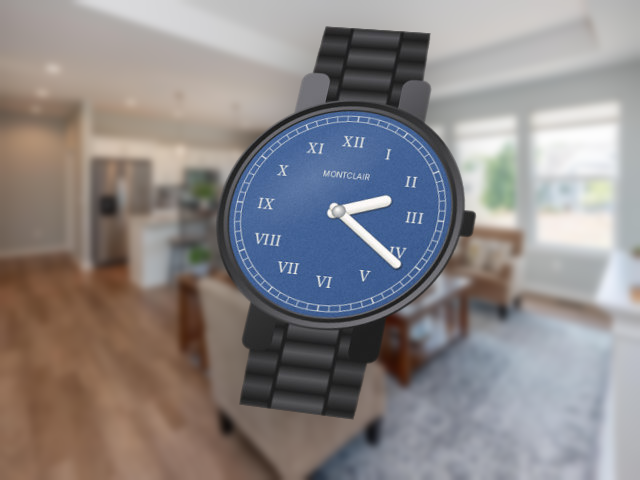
2:21
